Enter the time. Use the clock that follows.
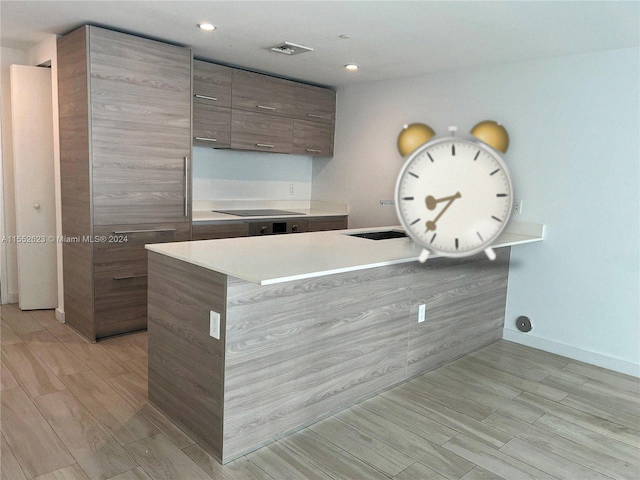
8:37
